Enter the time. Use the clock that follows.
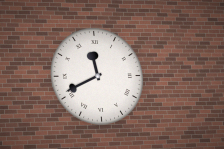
11:41
